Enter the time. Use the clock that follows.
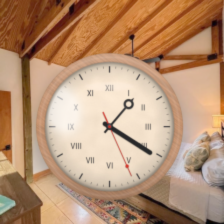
1:20:26
